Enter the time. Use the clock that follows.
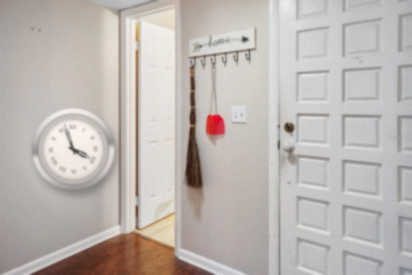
3:57
